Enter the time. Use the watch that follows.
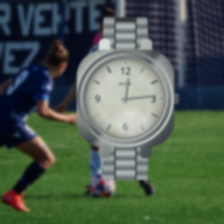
12:14
